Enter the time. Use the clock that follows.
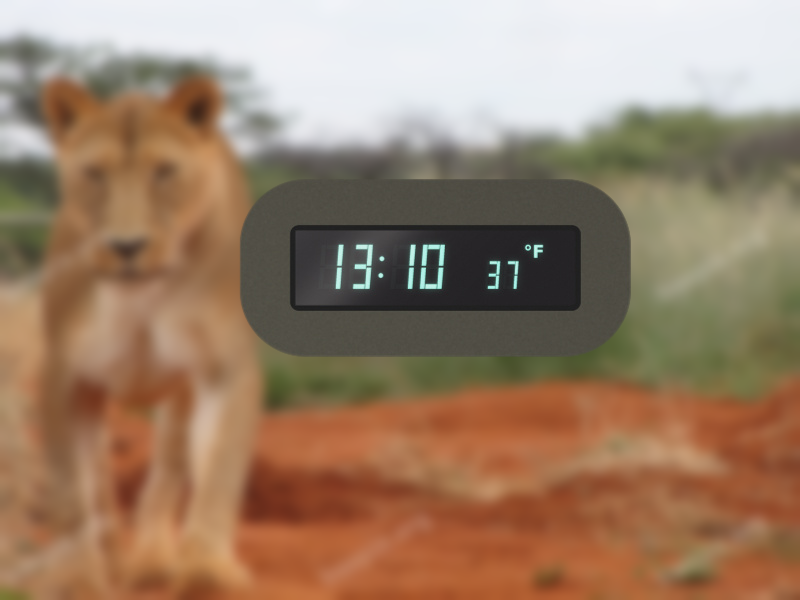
13:10
